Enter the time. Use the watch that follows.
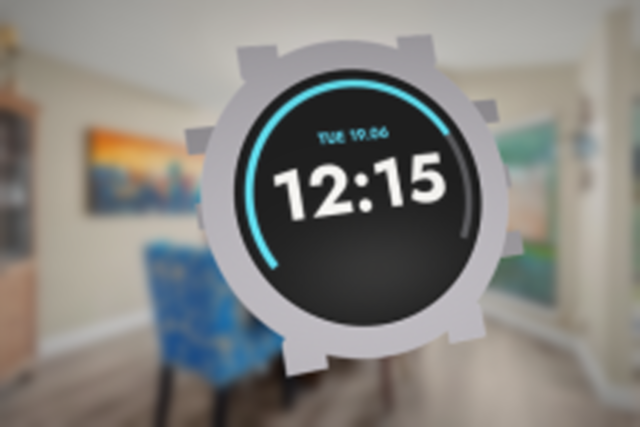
12:15
